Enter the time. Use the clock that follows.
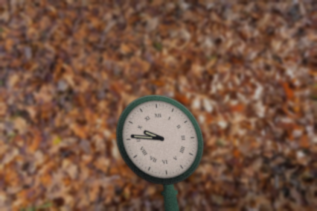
9:46
